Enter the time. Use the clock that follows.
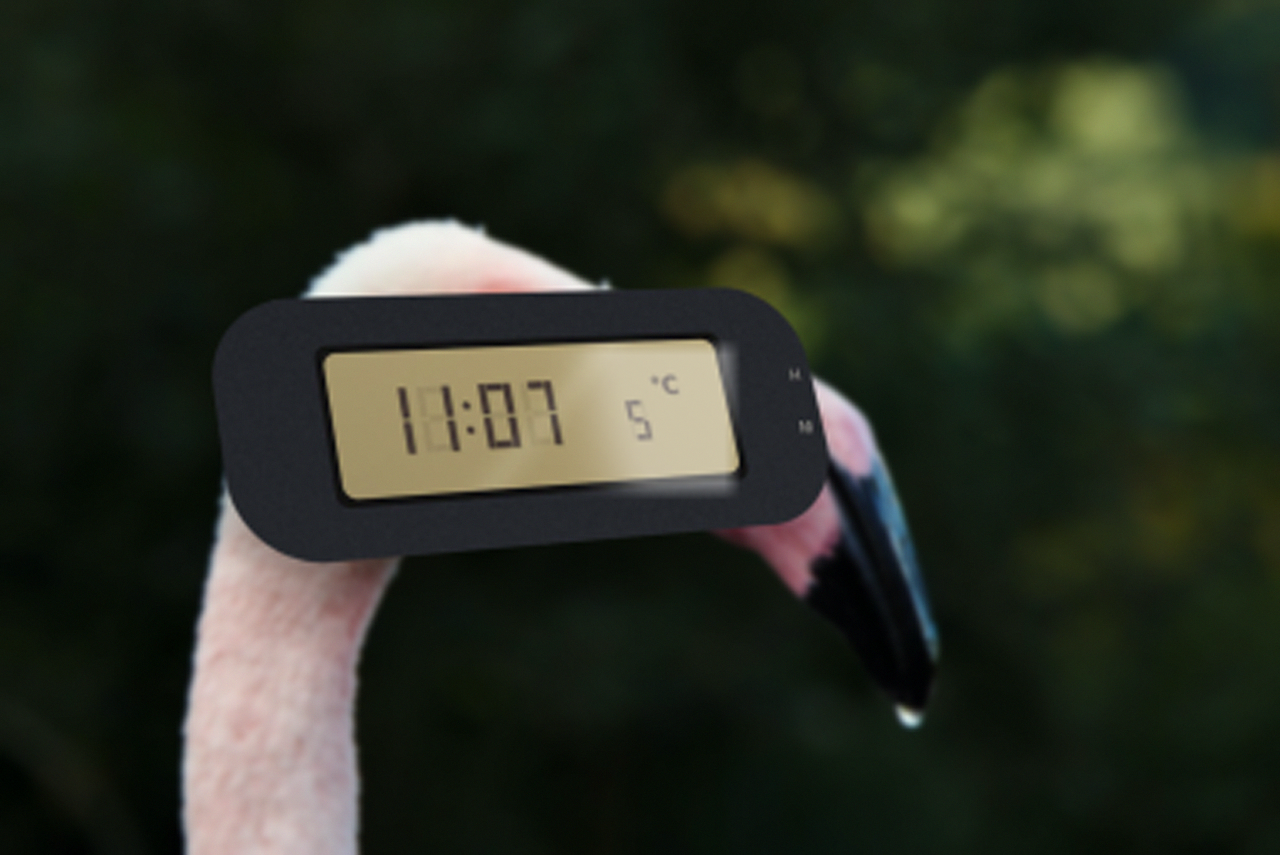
11:07
